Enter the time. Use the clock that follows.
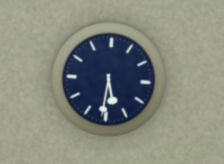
5:31
